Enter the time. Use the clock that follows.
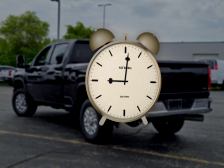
9:01
